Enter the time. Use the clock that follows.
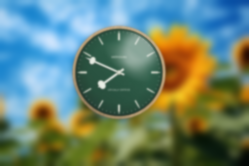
7:49
